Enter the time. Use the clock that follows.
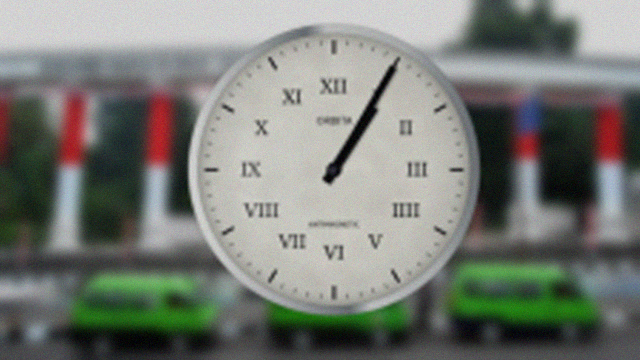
1:05
